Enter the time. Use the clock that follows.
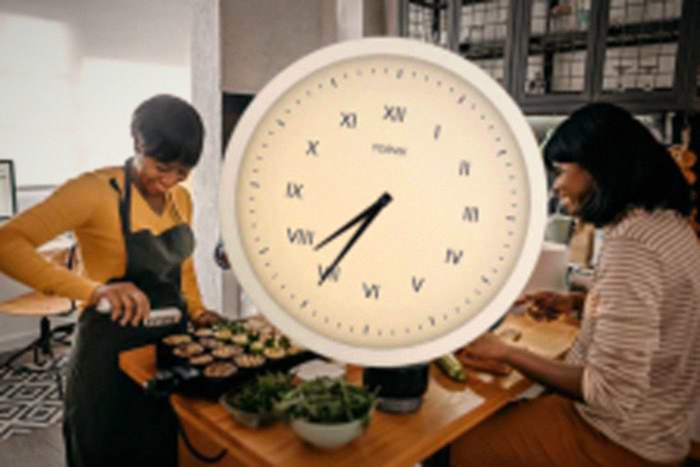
7:35
